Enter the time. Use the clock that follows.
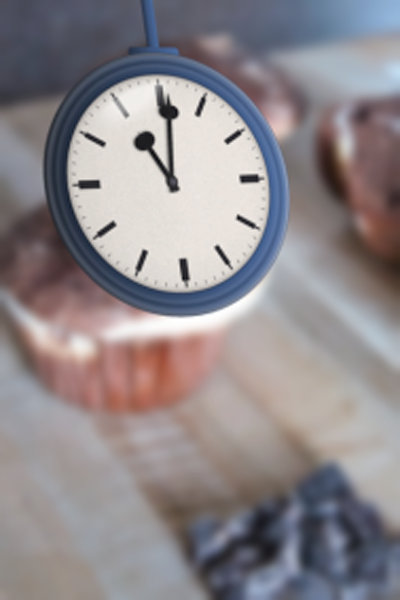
11:01
